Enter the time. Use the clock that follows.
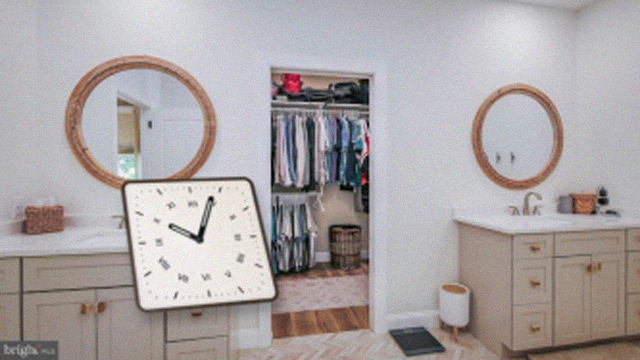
10:04
